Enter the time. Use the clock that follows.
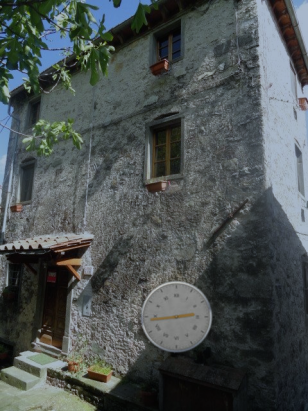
2:44
